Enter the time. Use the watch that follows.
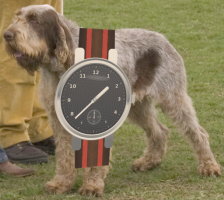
1:38
